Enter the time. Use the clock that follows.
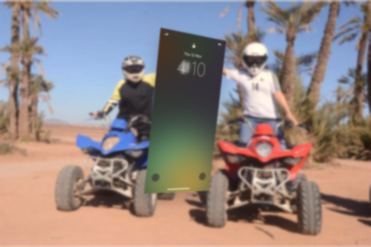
4:10
